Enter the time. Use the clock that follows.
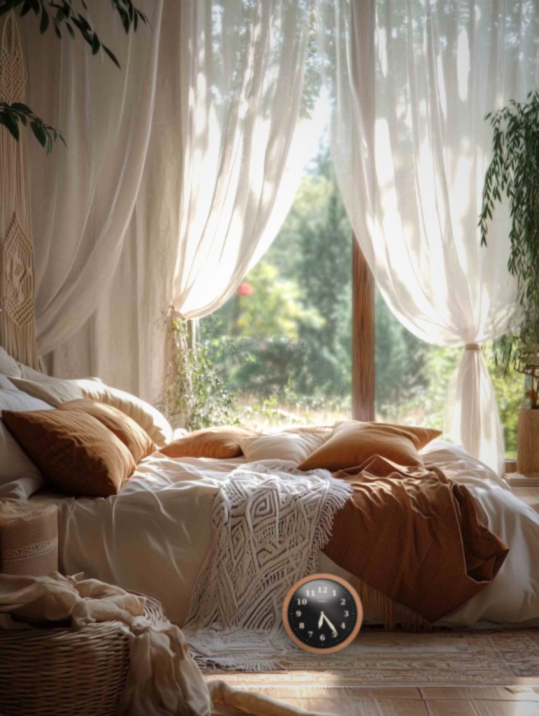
6:24
